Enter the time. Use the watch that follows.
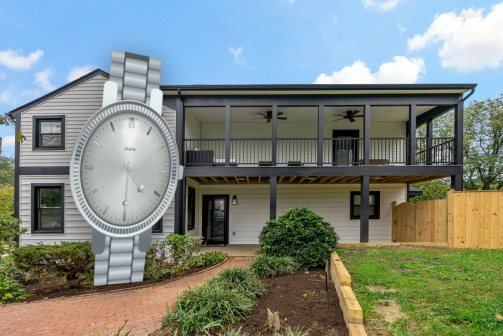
4:30
